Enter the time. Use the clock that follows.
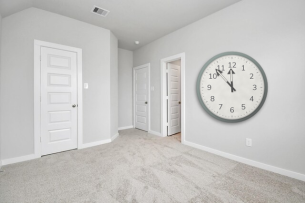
11:53
